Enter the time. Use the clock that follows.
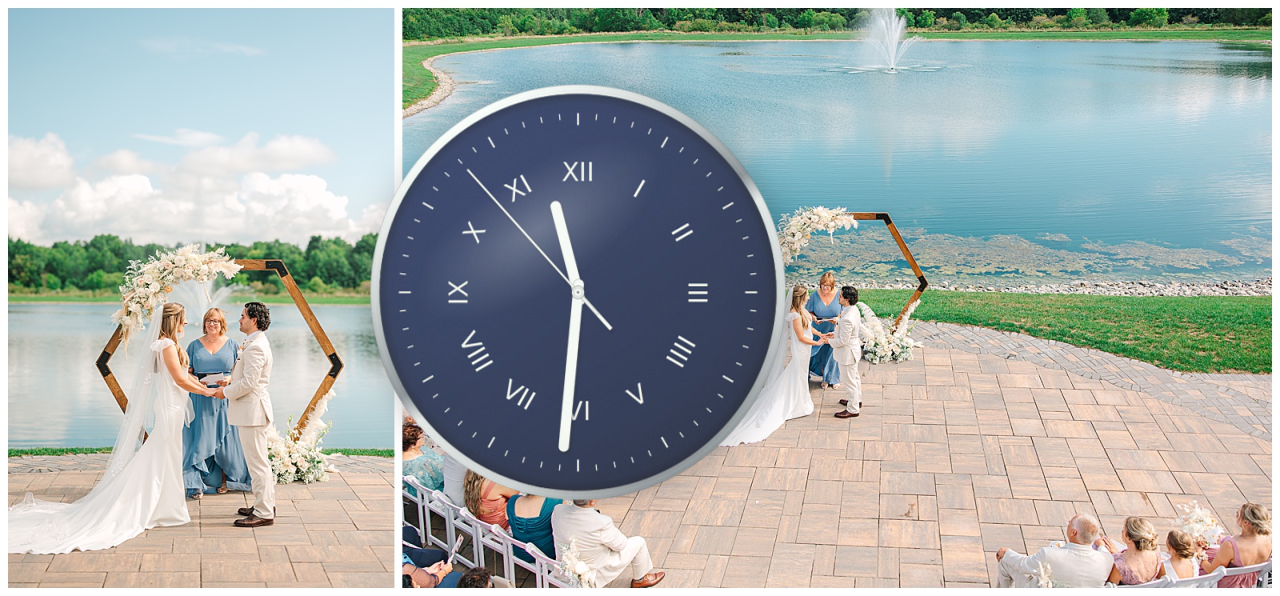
11:30:53
